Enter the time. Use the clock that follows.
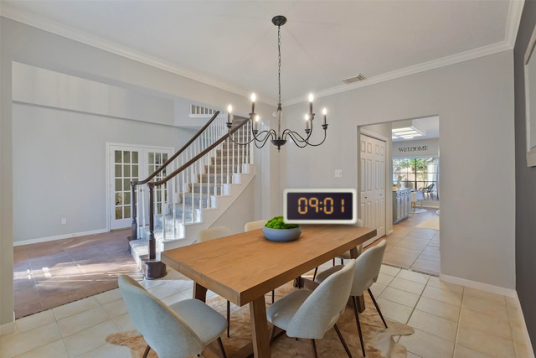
9:01
